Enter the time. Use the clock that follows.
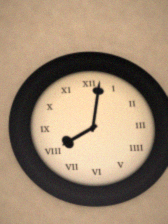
8:02
